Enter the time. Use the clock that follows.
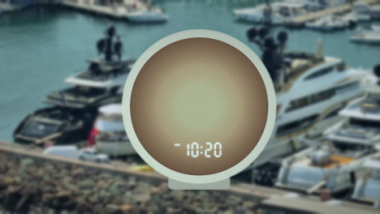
10:20
